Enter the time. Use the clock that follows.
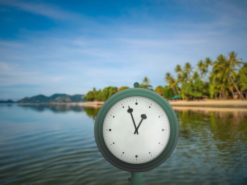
12:57
